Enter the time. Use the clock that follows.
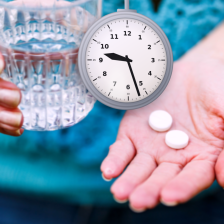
9:27
